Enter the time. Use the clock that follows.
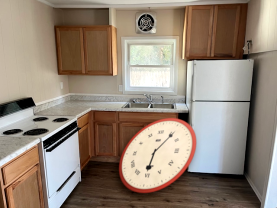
6:06
